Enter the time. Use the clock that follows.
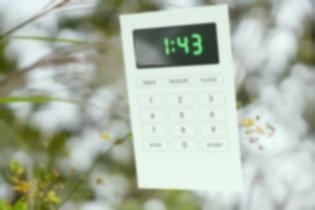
1:43
